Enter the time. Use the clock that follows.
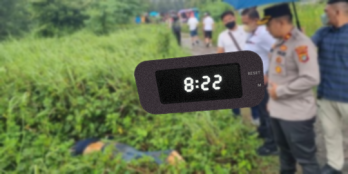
8:22
